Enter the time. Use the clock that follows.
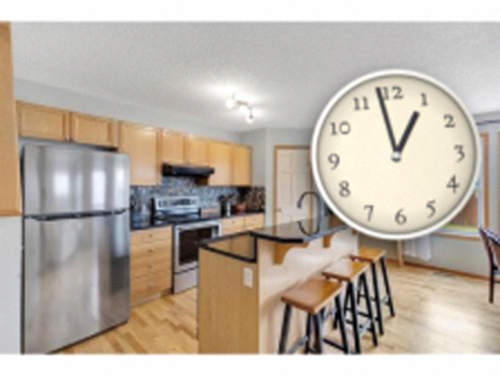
12:58
